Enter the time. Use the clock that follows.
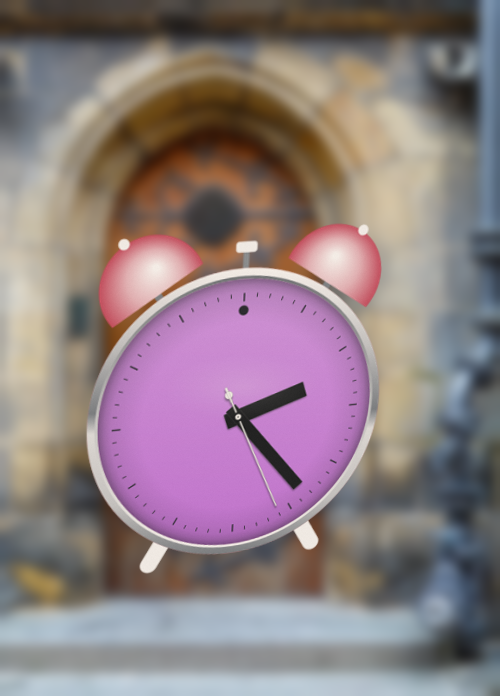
2:23:26
